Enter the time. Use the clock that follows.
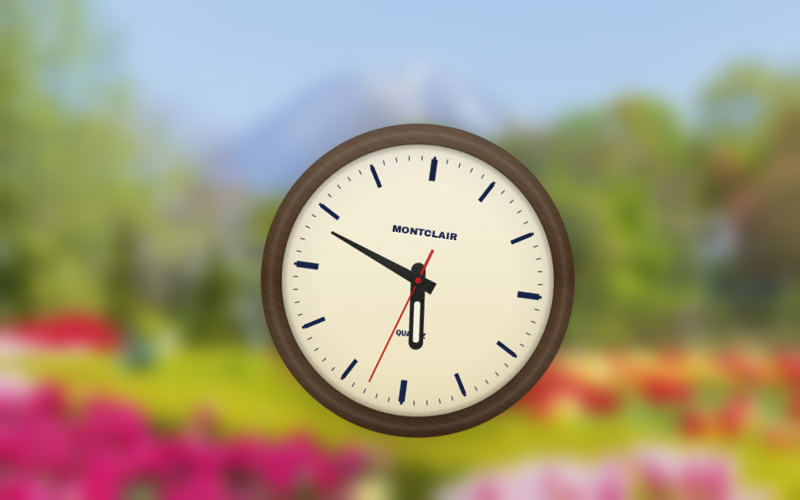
5:48:33
